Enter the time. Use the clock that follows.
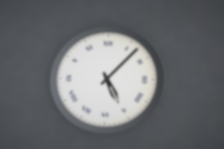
5:07
